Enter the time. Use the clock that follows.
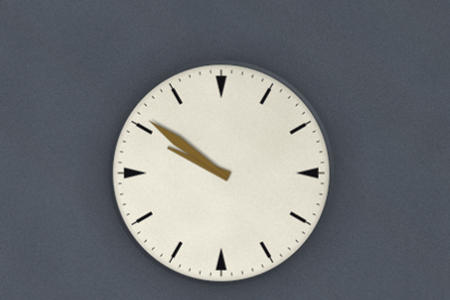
9:51
